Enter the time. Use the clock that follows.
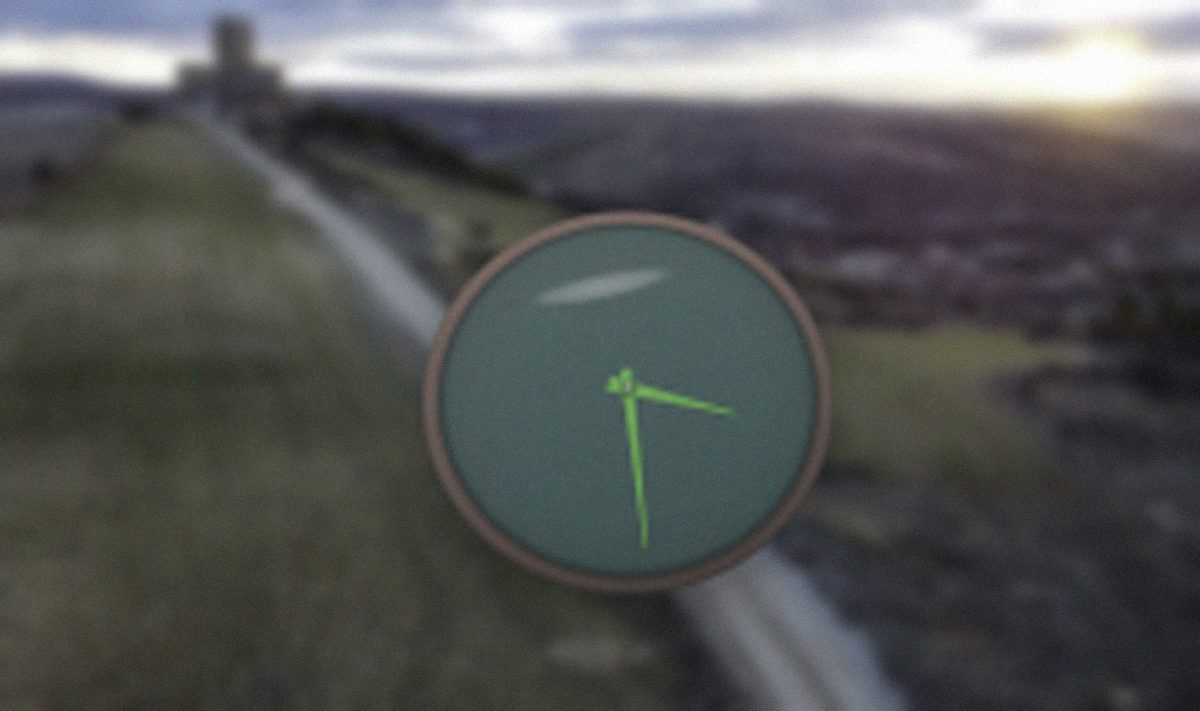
3:29
